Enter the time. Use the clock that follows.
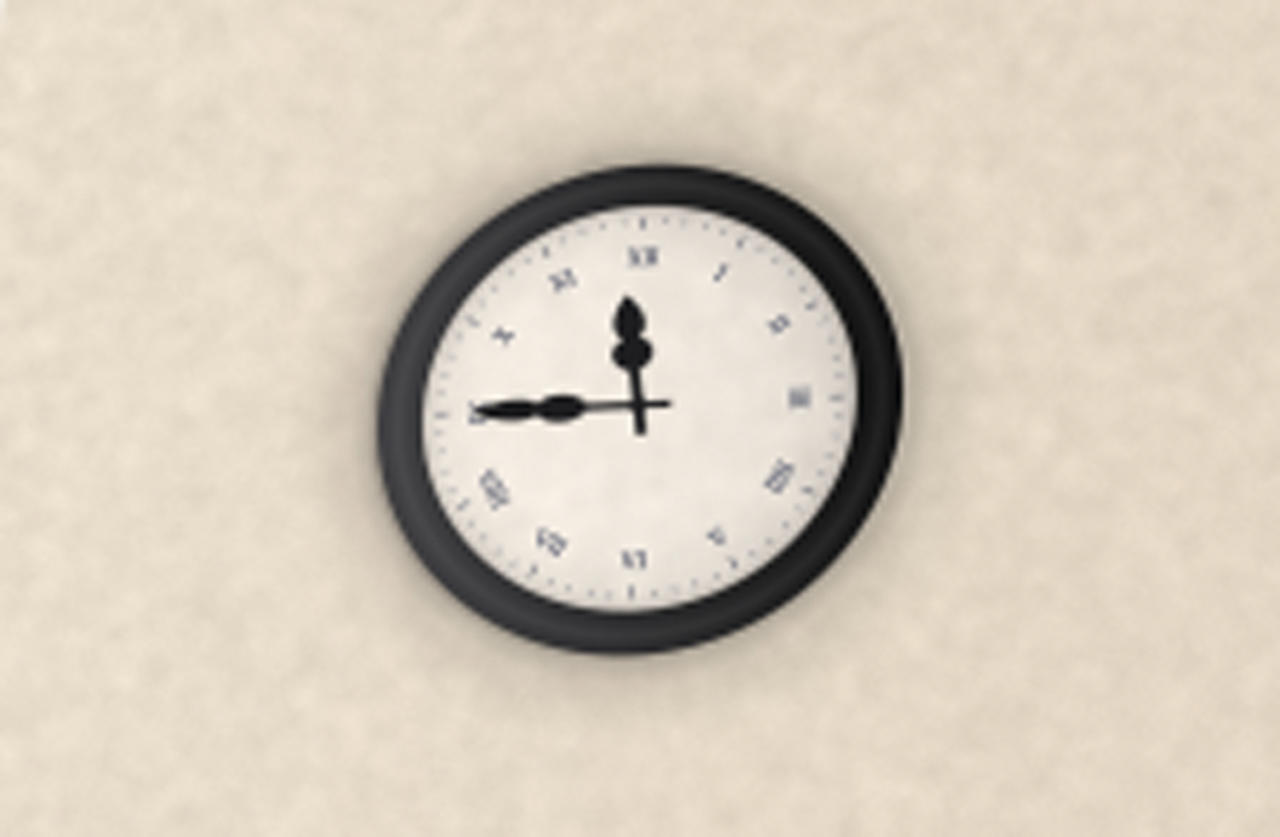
11:45
